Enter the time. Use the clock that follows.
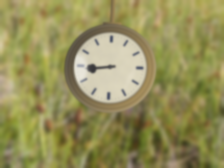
8:44
